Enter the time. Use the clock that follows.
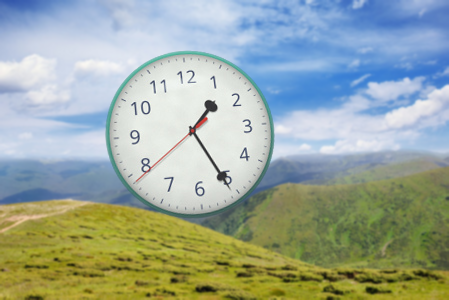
1:25:39
